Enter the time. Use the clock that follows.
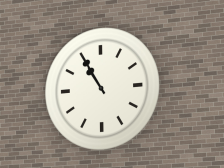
10:55
